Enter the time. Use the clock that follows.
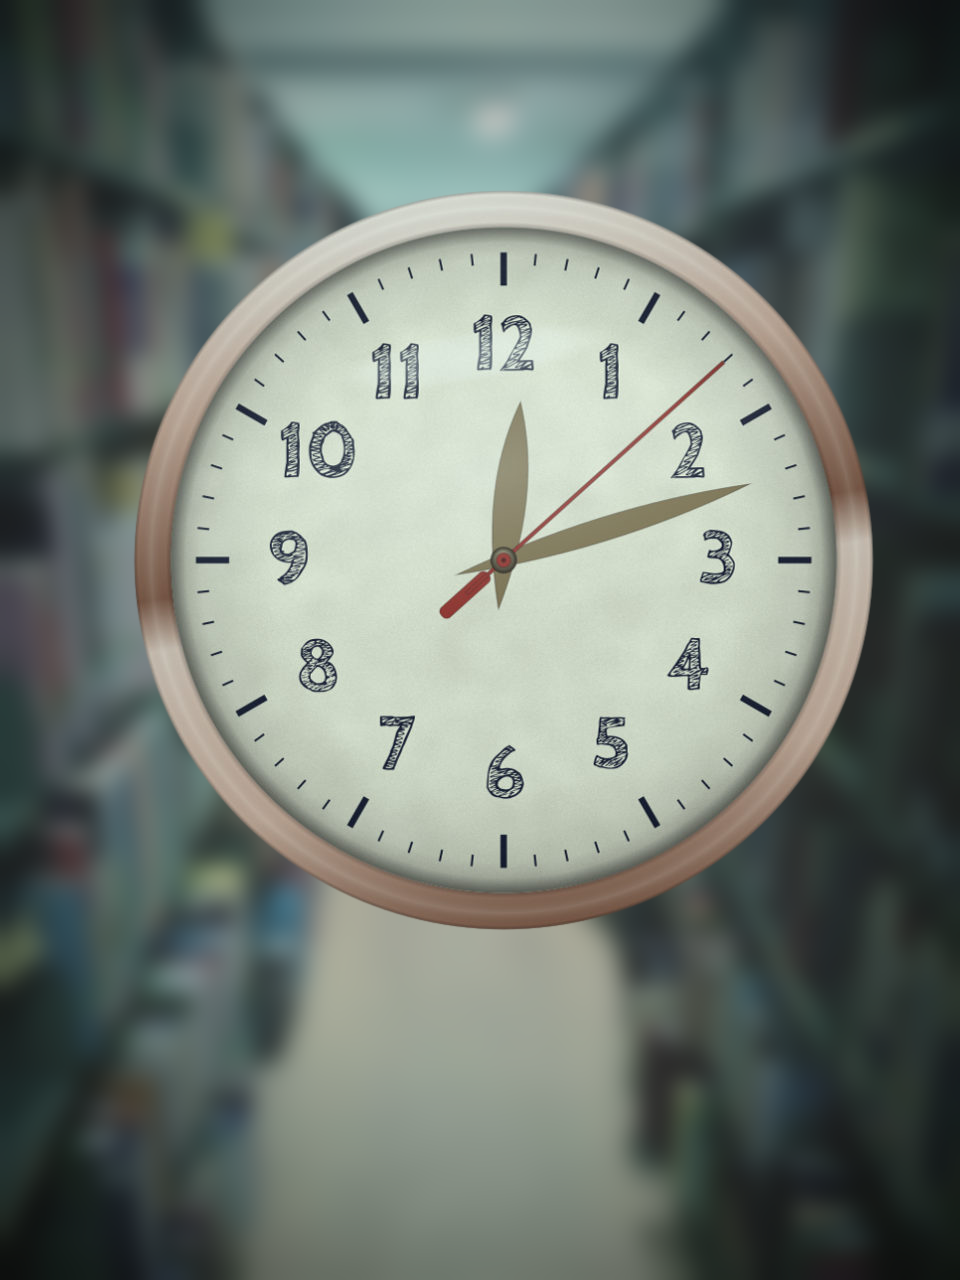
12:12:08
